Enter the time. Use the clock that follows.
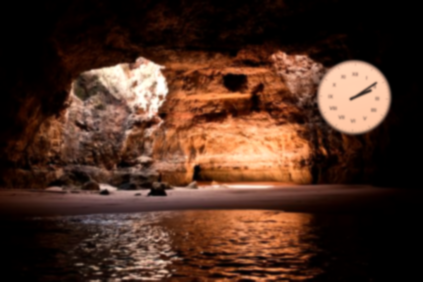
2:09
